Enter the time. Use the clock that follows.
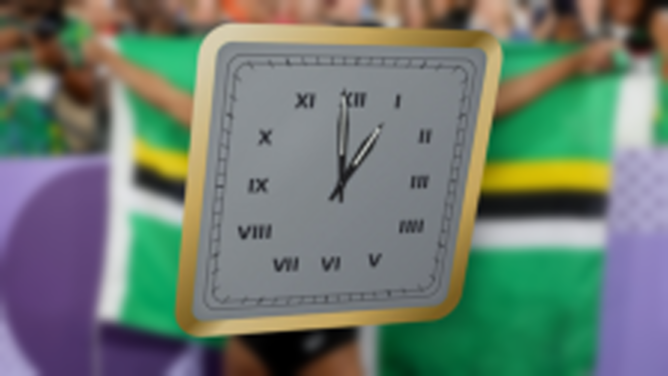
12:59
